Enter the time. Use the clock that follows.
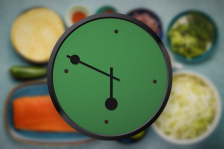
5:48
